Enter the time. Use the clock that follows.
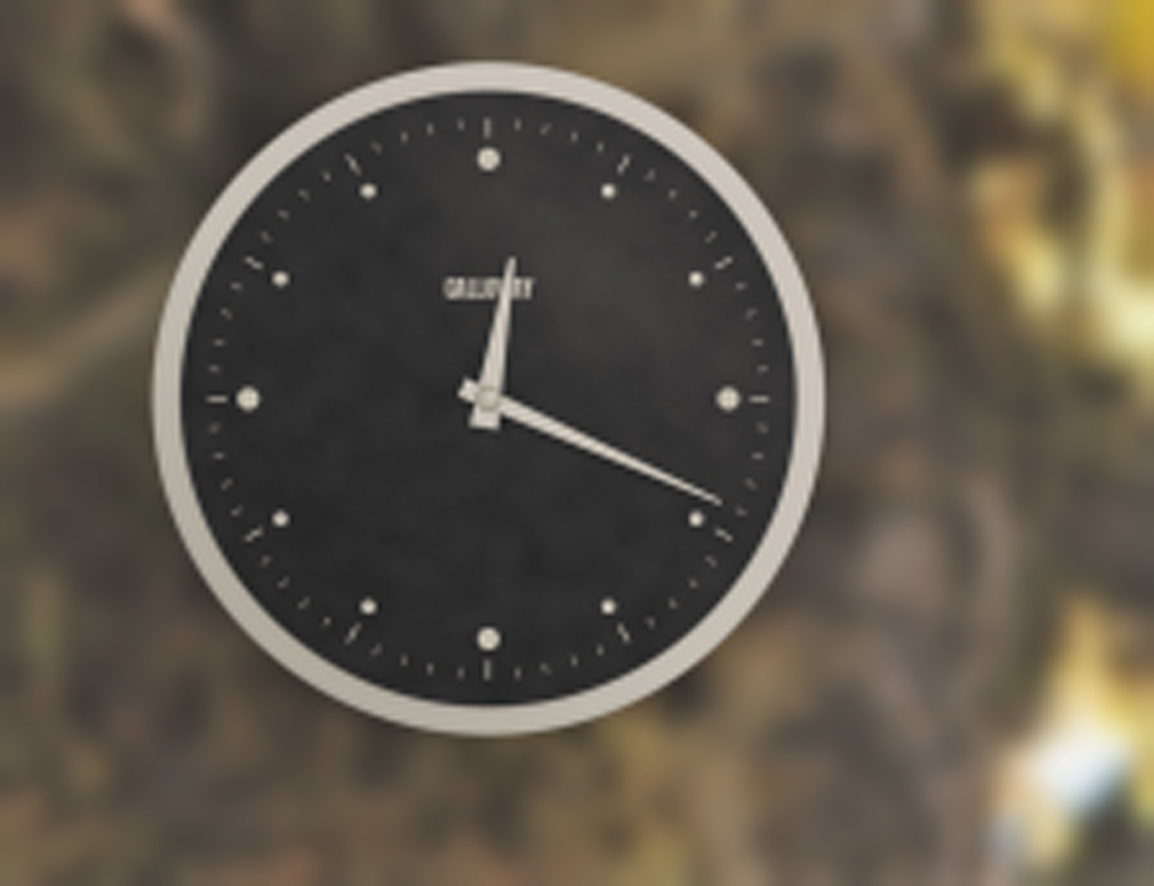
12:19
